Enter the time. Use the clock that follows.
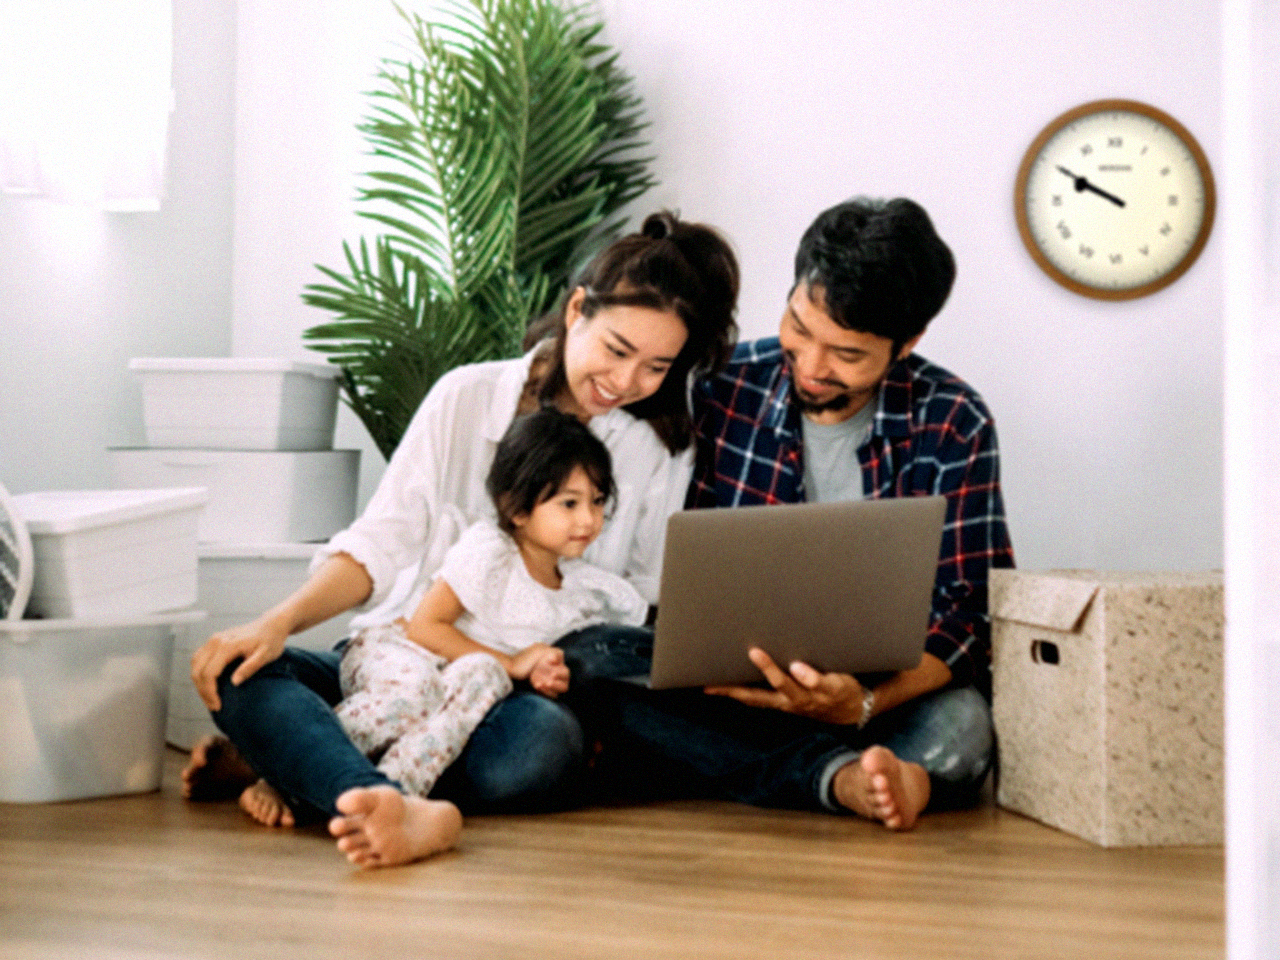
9:50
